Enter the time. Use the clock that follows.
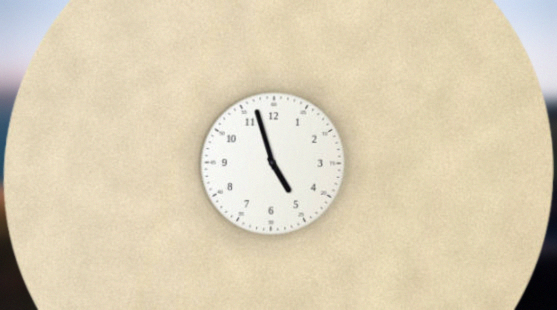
4:57
